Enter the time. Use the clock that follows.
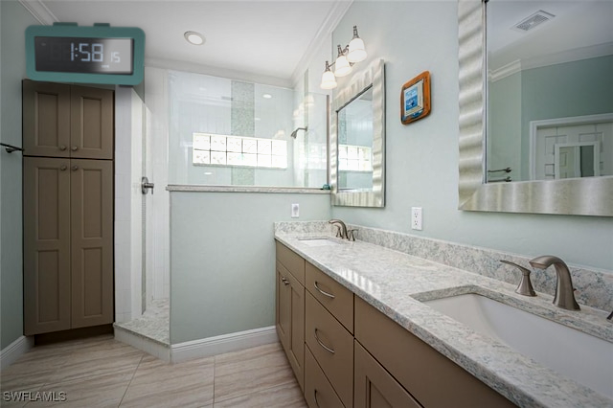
1:58:15
